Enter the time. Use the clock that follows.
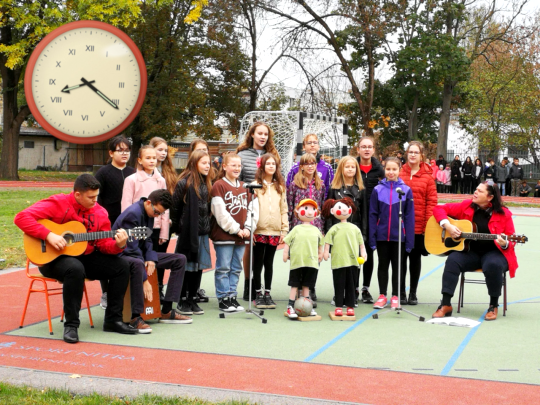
8:21
